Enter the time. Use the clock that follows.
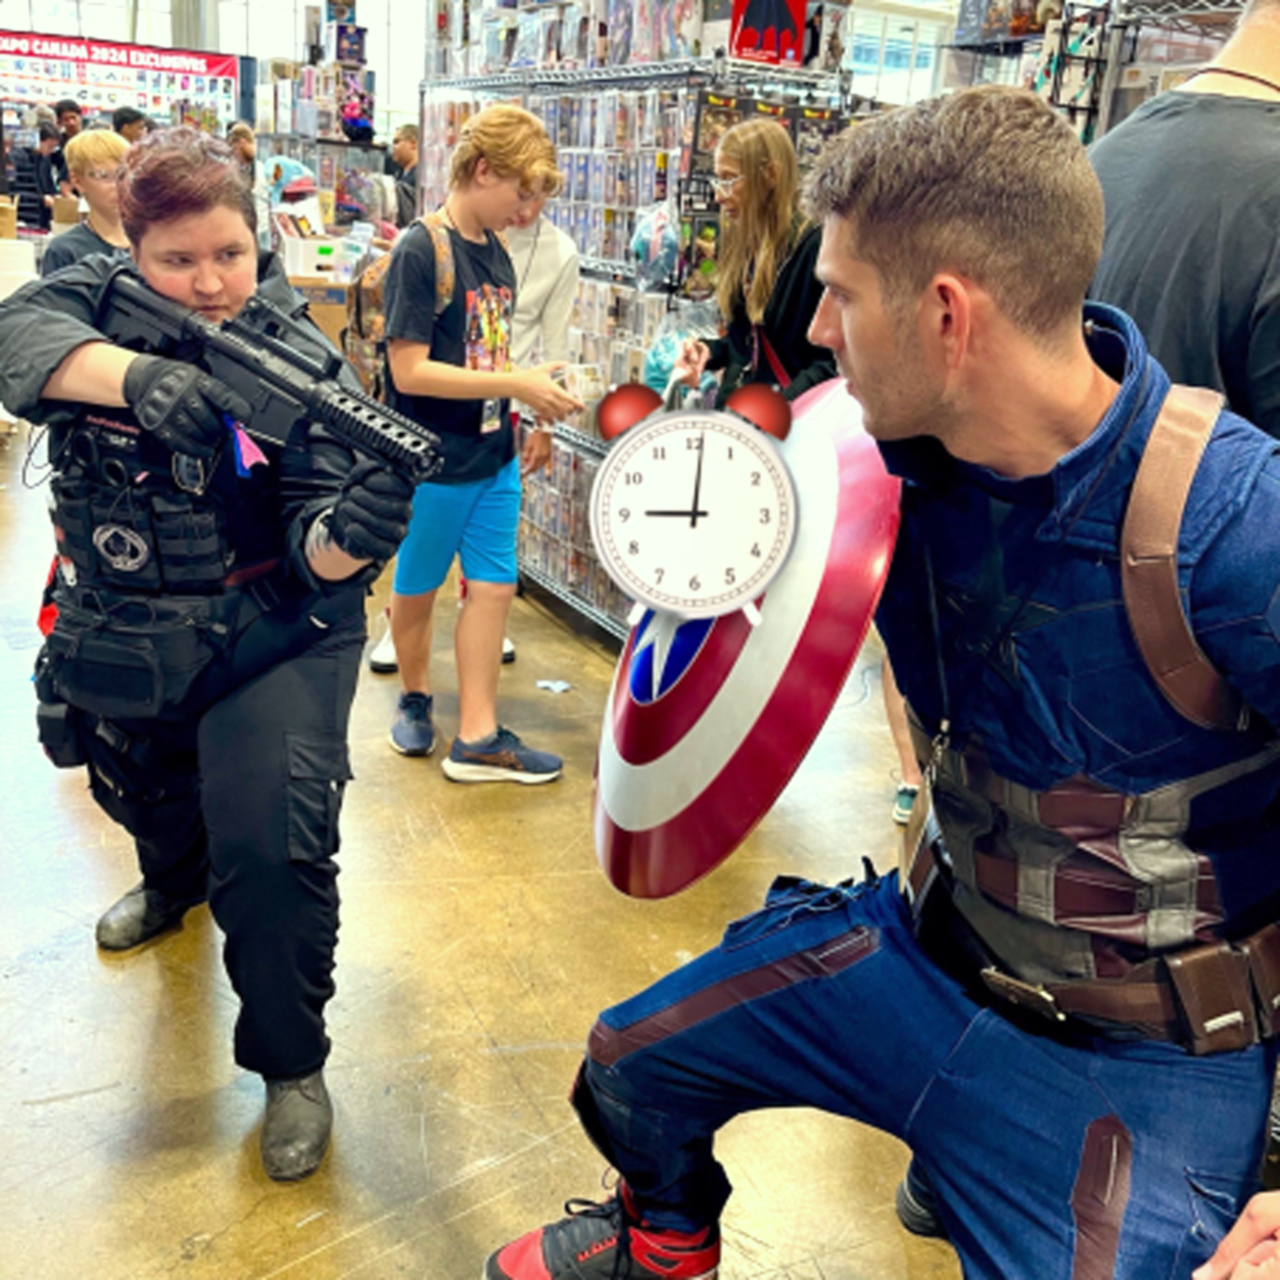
9:01
